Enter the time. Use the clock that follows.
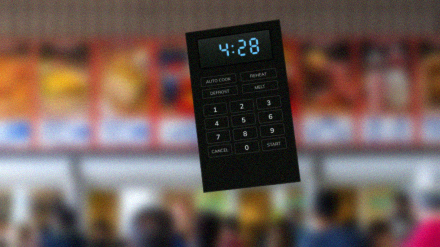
4:28
